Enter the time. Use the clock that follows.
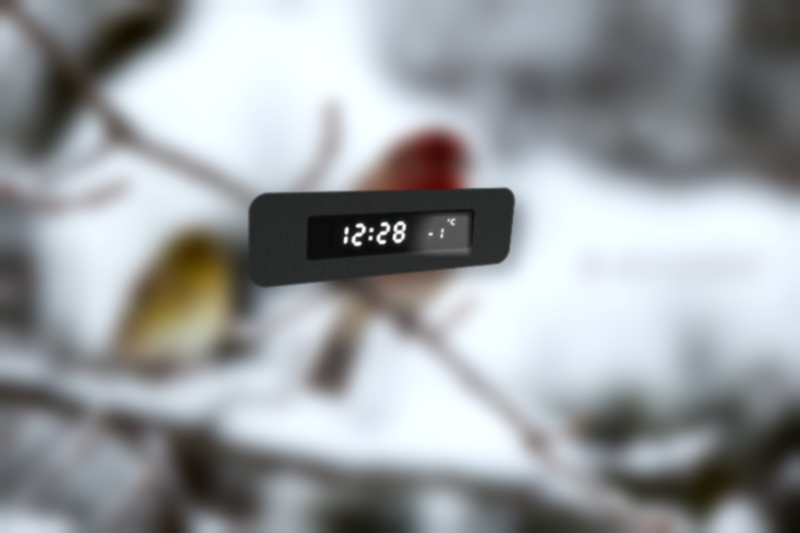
12:28
